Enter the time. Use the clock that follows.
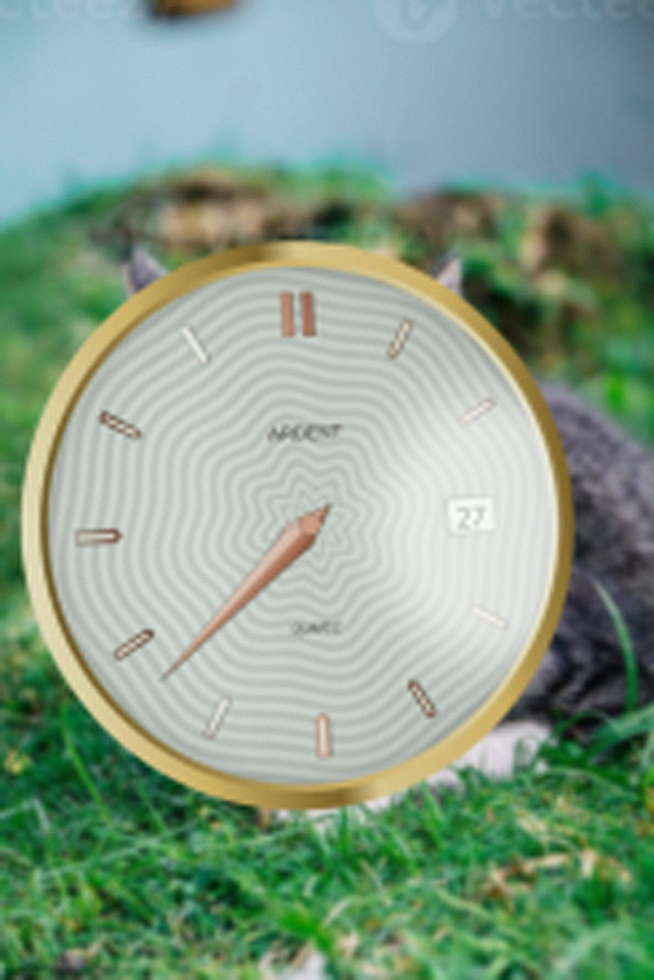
7:38
